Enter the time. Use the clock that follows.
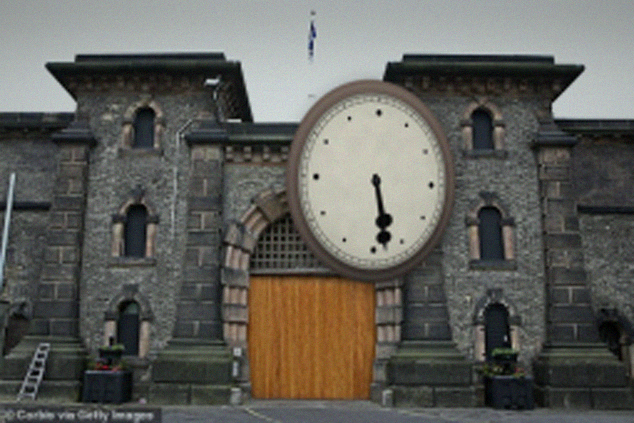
5:28
